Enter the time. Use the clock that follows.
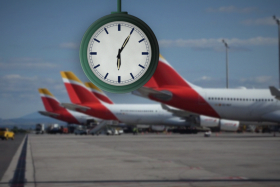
6:05
